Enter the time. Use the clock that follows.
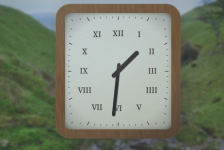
1:31
